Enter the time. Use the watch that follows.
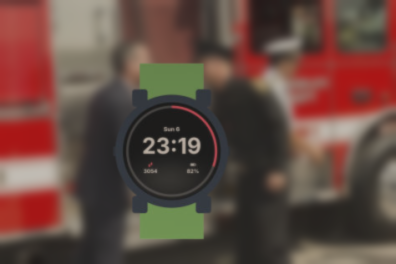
23:19
